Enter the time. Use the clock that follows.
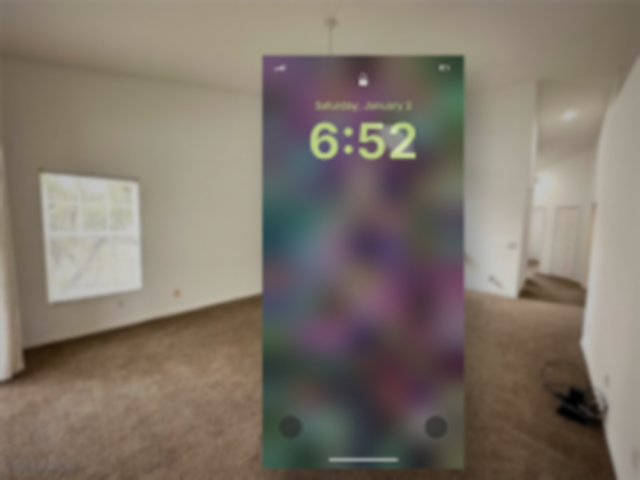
6:52
